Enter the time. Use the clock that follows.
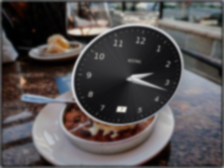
2:17
